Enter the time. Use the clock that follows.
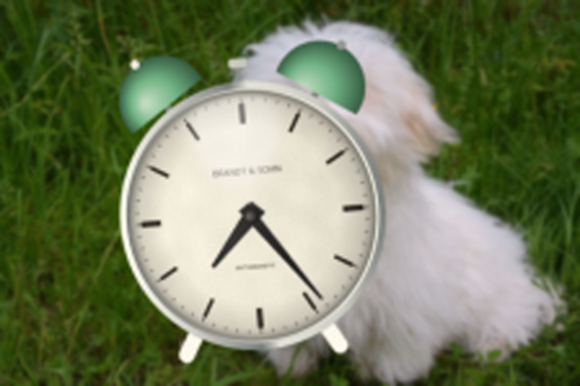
7:24
